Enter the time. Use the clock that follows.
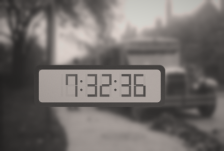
7:32:36
